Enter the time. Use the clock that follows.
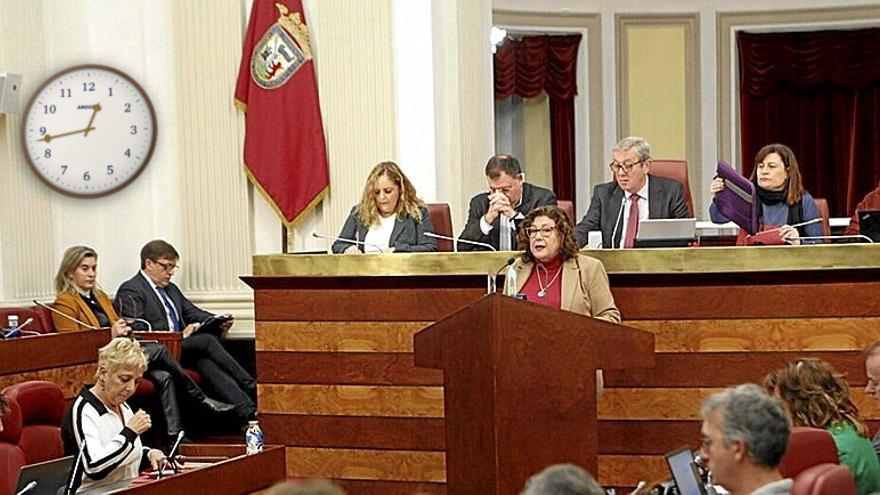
12:43
